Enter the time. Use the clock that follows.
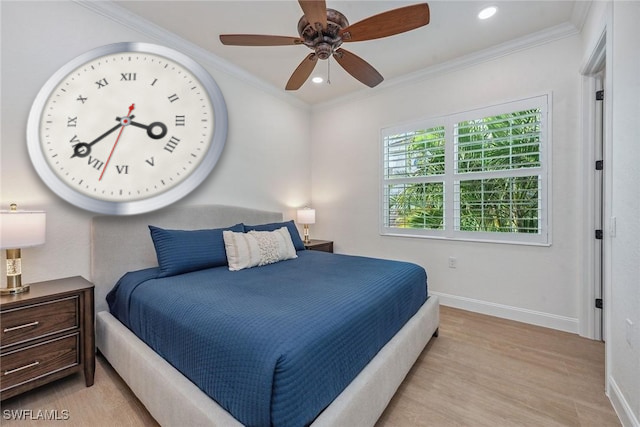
3:38:33
